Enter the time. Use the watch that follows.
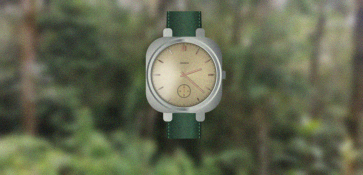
2:22
